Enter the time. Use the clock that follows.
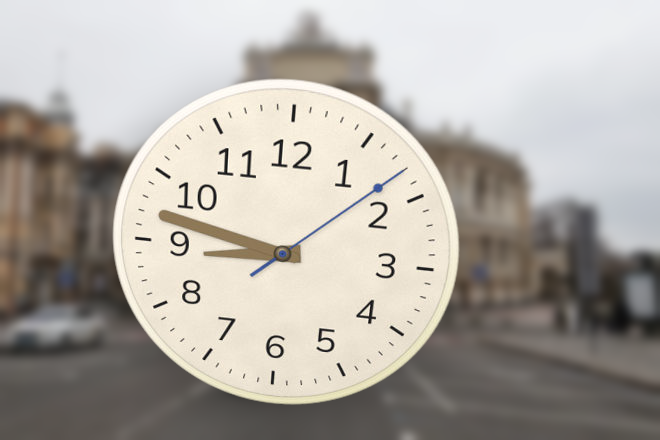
8:47:08
